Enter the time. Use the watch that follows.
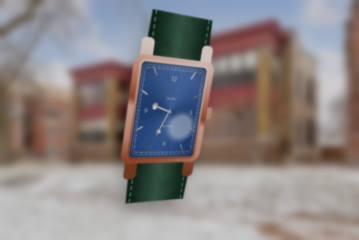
9:34
